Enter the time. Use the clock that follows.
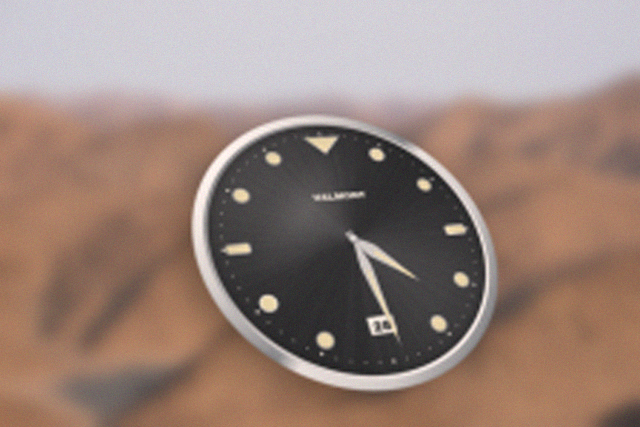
4:29
